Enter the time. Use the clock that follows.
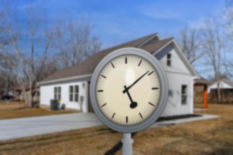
5:09
